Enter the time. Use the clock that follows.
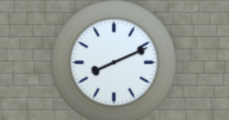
8:11
